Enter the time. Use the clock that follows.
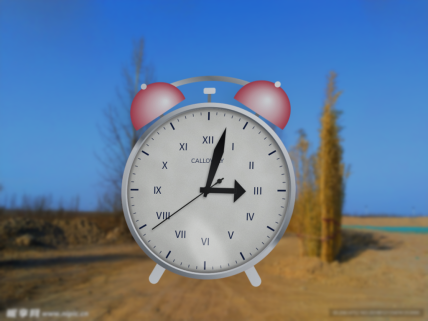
3:02:39
